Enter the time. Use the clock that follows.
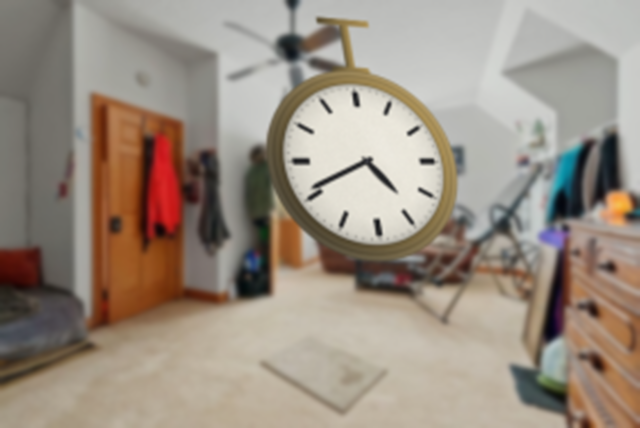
4:41
